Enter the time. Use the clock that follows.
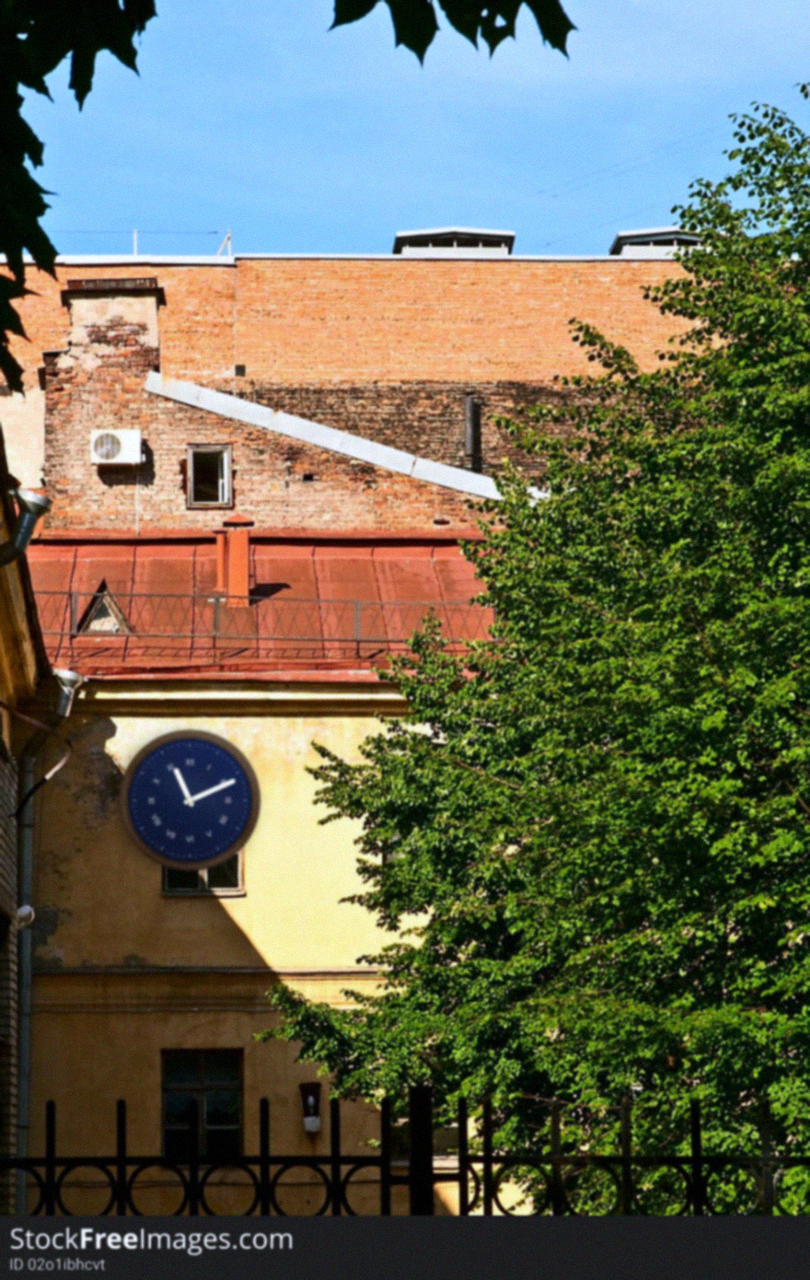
11:11
